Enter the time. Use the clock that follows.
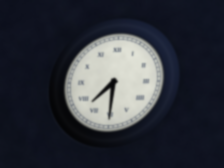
7:30
